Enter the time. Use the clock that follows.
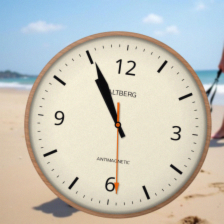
10:55:29
